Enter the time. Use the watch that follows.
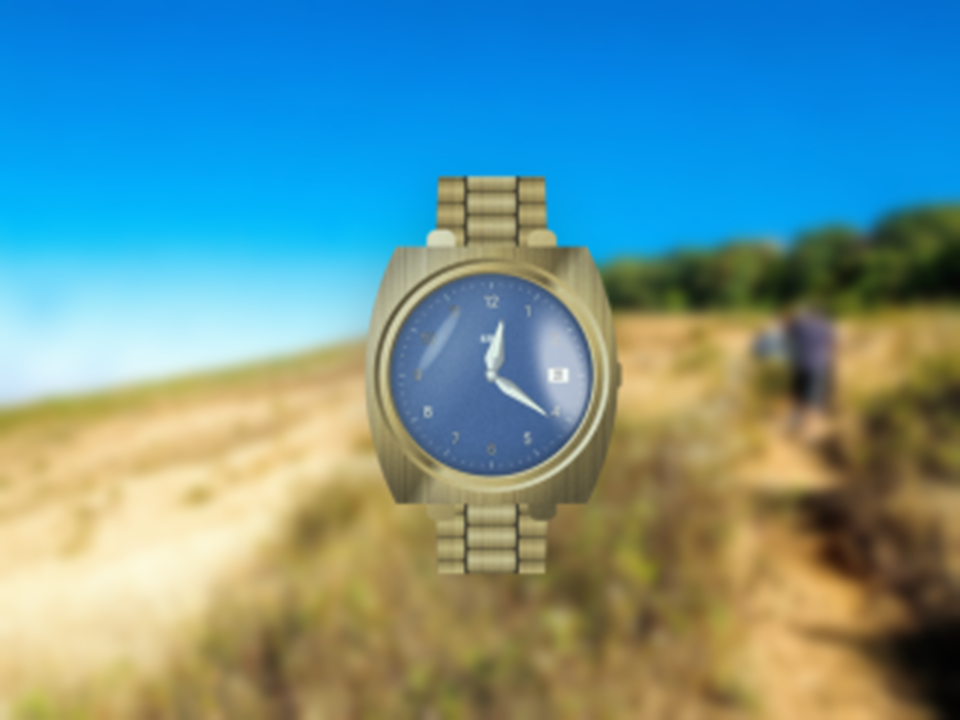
12:21
